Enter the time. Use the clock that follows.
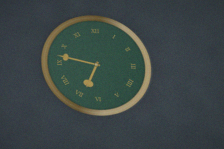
6:47
